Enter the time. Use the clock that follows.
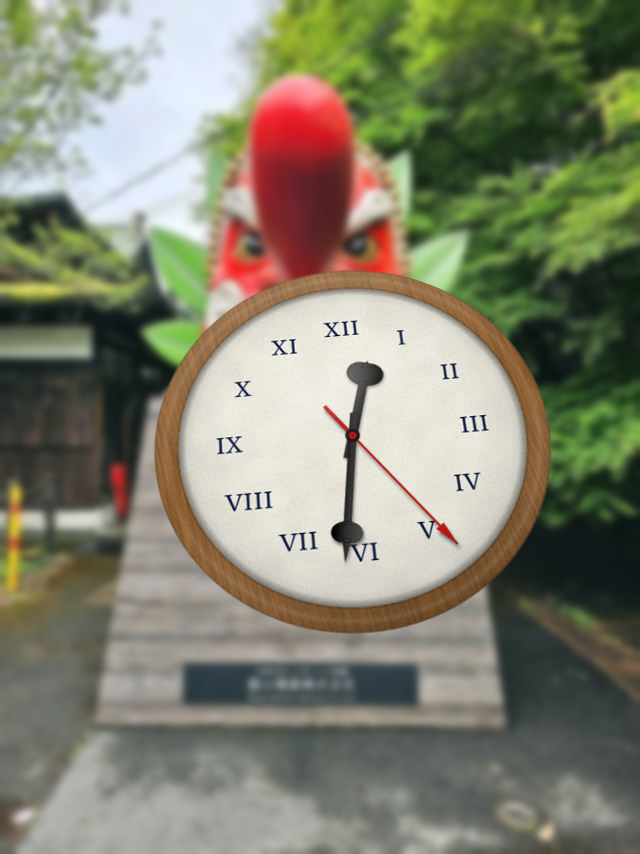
12:31:24
